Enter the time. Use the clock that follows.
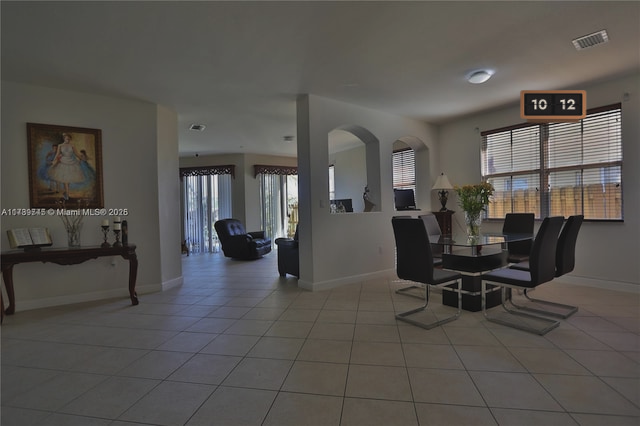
10:12
